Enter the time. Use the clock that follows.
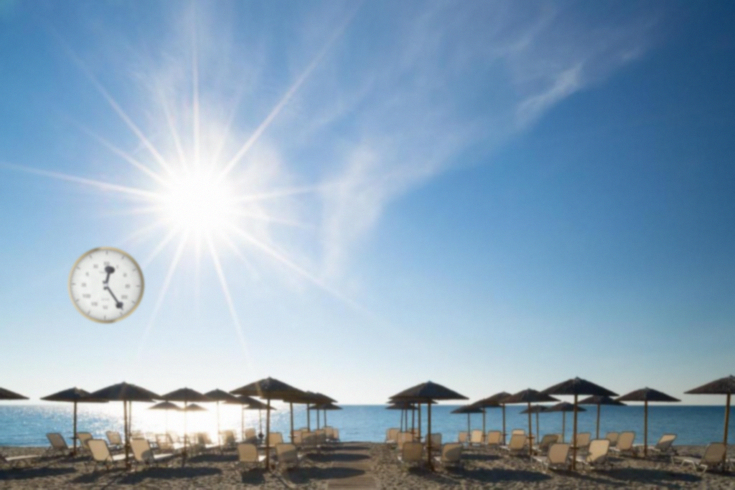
12:24
